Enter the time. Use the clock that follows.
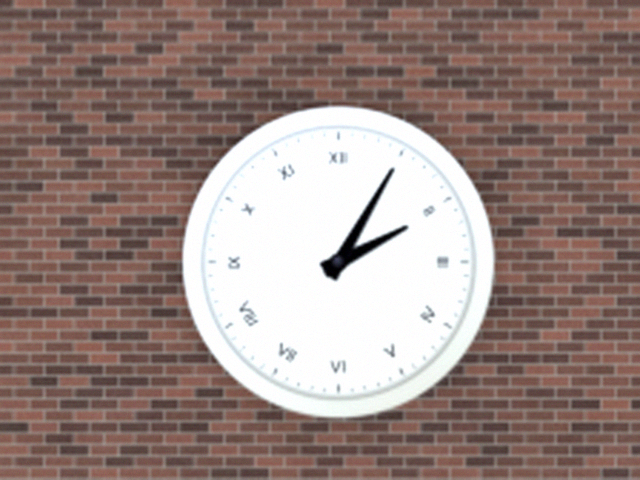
2:05
